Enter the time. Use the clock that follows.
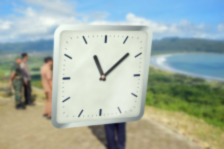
11:08
